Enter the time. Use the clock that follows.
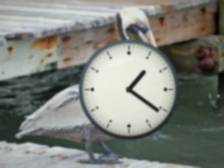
1:21
